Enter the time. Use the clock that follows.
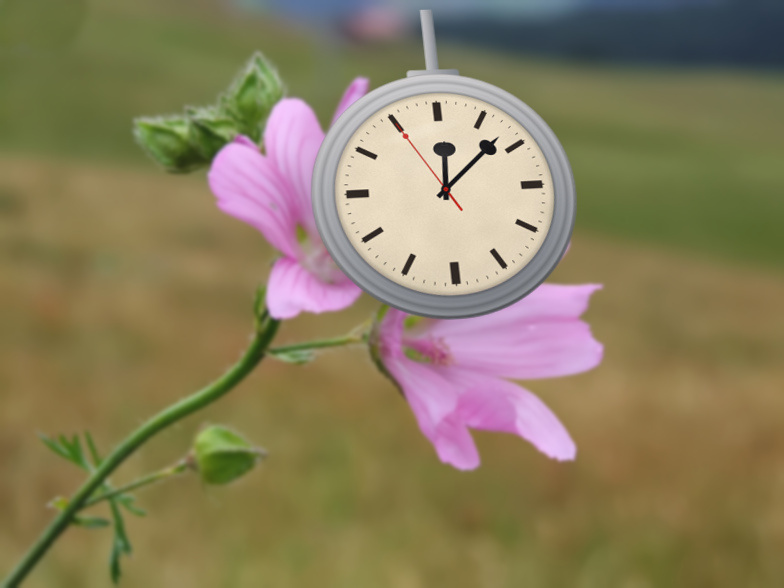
12:07:55
